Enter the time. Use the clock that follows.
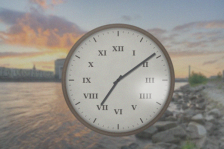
7:09
